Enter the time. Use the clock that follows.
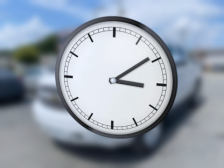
3:09
